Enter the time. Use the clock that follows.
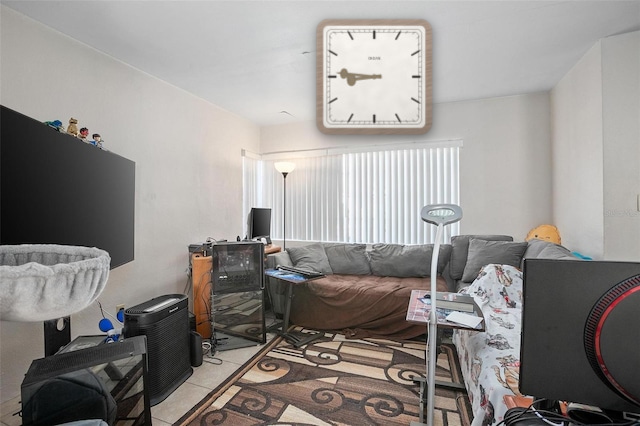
8:46
